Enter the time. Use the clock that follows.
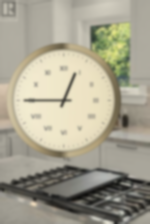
12:45
